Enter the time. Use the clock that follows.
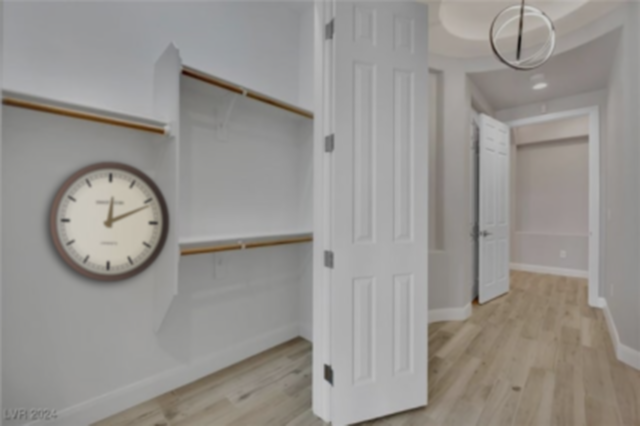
12:11
